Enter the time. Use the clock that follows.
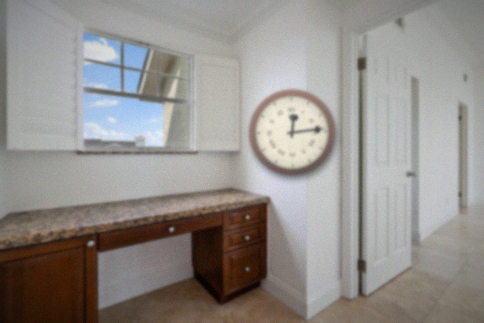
12:14
